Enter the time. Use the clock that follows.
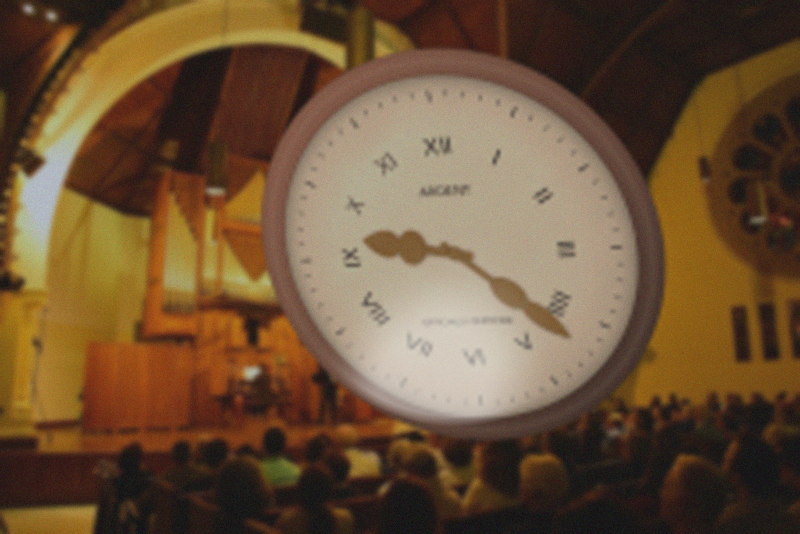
9:22
